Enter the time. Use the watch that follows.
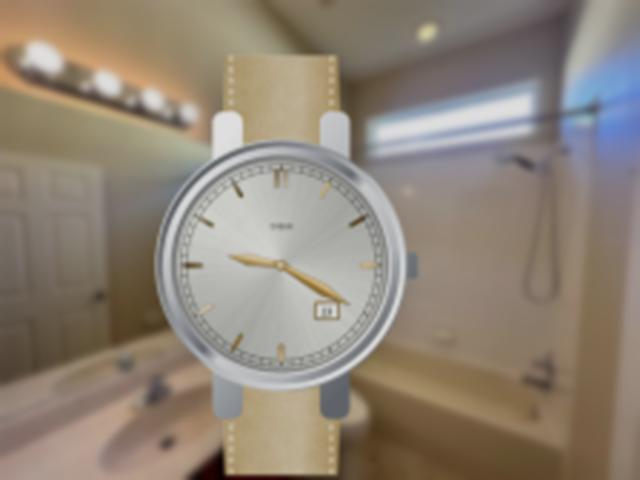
9:20
